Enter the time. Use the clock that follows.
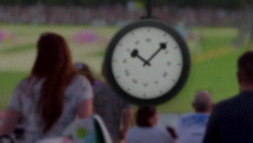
10:07
